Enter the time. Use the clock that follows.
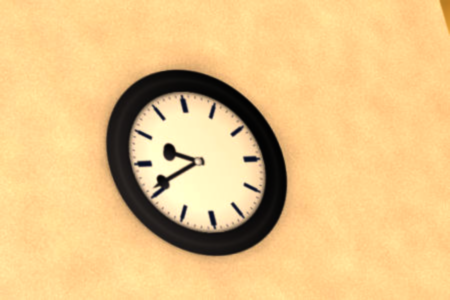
9:41
